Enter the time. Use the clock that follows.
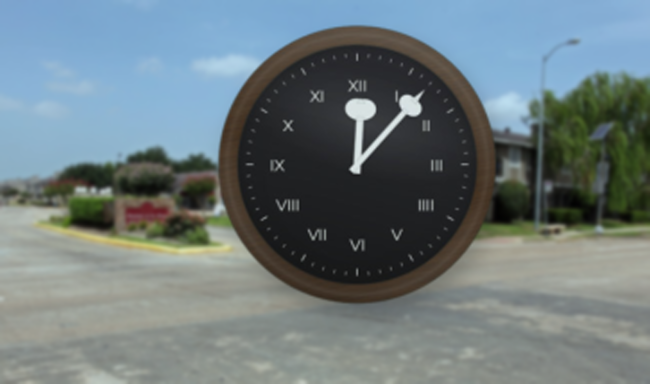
12:07
